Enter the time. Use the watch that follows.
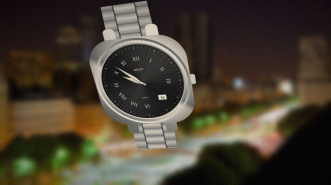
9:52
